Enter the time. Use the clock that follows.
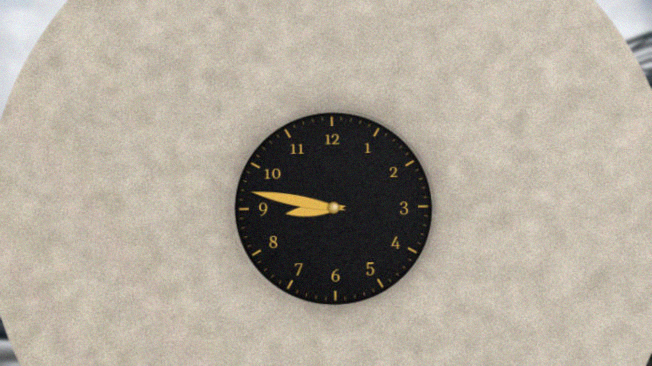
8:47
